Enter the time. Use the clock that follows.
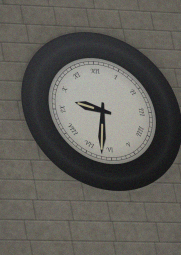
9:32
